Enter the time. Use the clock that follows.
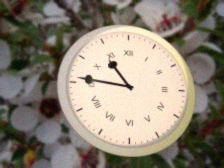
10:46
